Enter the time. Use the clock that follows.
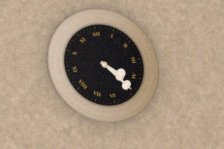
4:24
